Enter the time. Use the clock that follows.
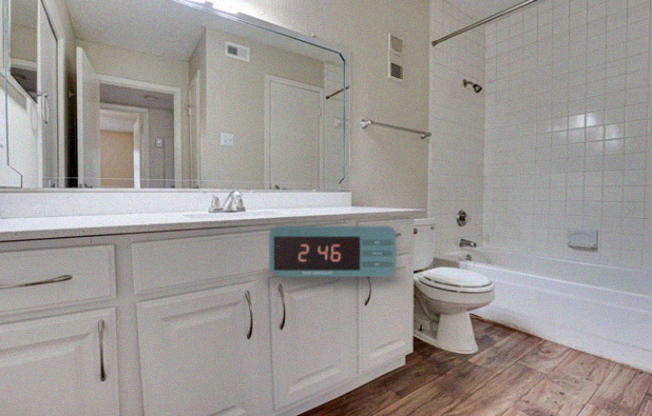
2:46
